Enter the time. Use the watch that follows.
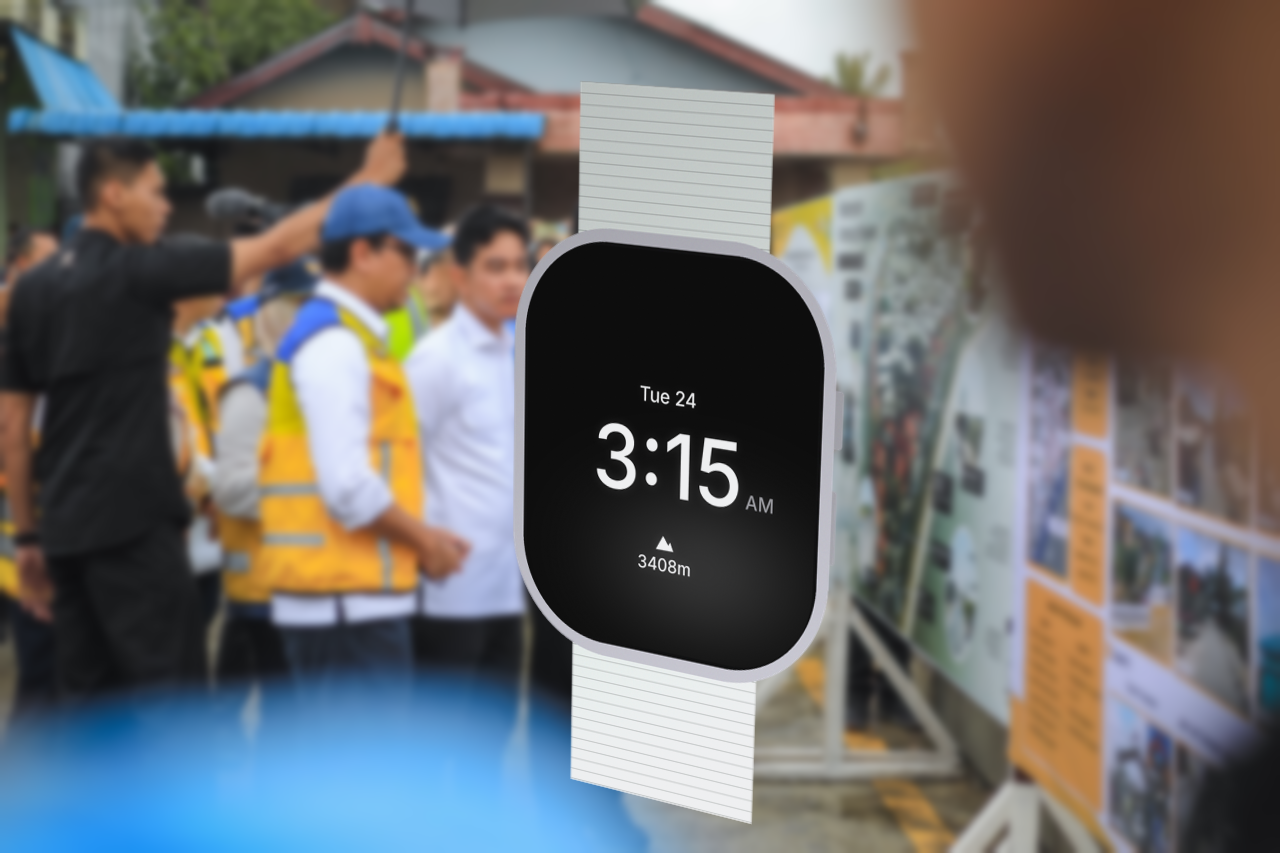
3:15
